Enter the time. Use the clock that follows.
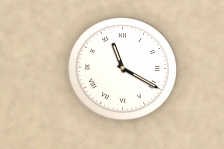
11:20
